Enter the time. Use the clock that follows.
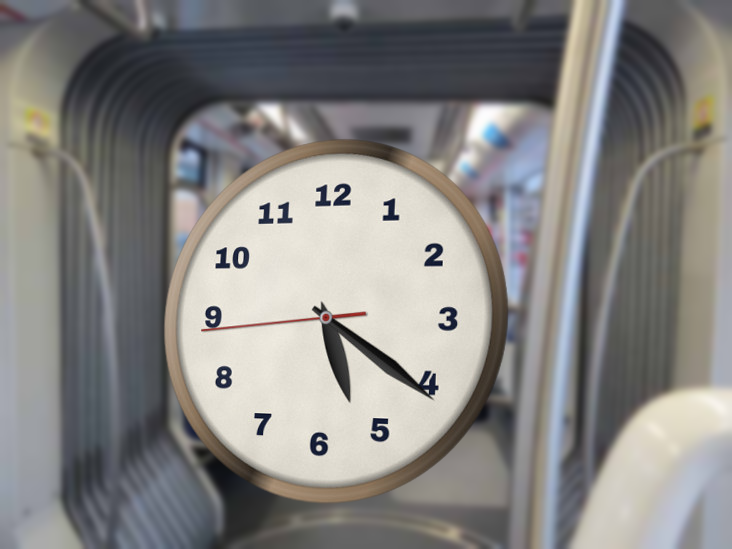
5:20:44
